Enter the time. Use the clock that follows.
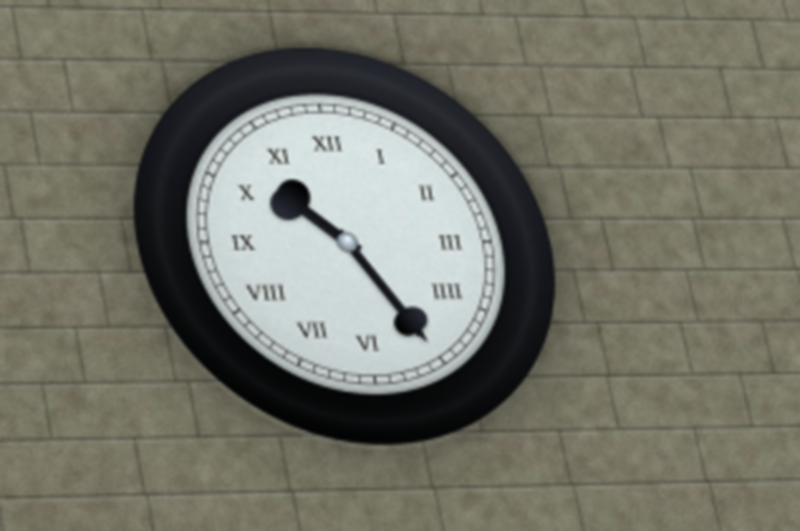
10:25
